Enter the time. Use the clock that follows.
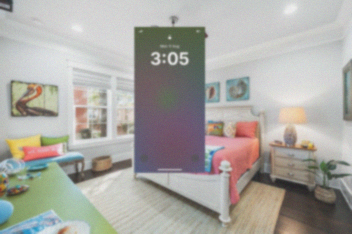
3:05
